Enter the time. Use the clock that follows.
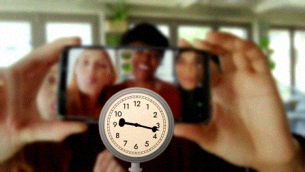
9:17
